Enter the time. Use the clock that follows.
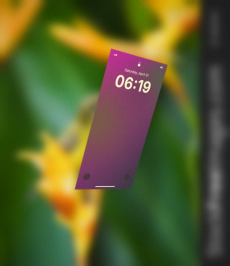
6:19
